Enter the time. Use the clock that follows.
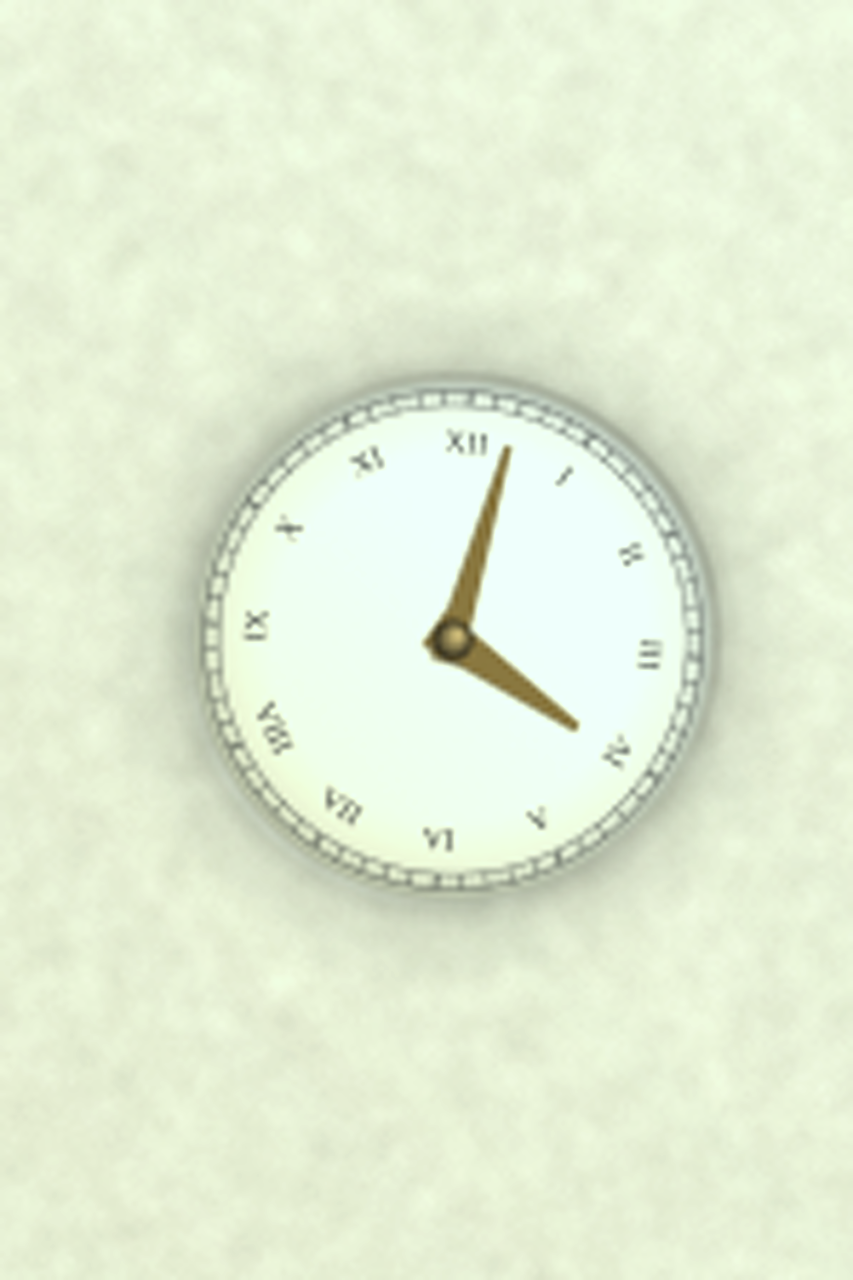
4:02
